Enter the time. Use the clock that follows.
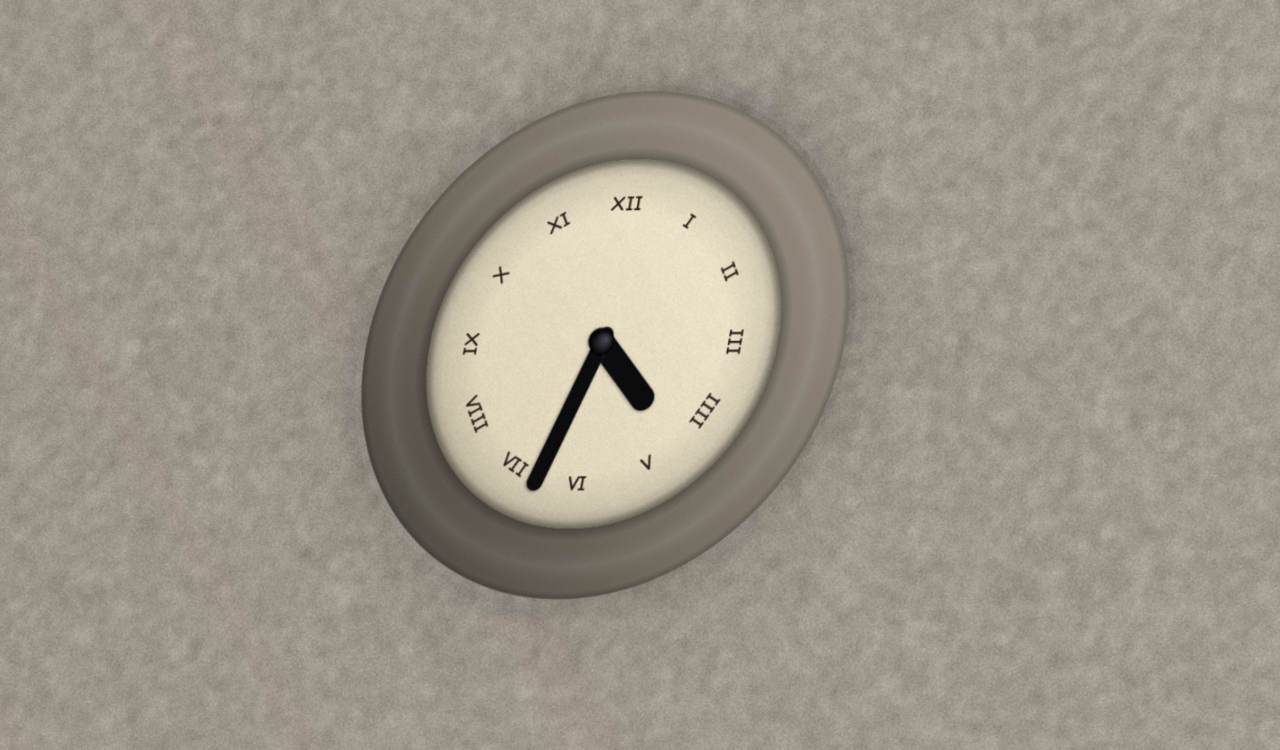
4:33
